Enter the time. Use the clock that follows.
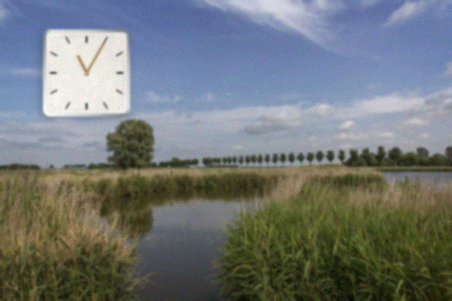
11:05
